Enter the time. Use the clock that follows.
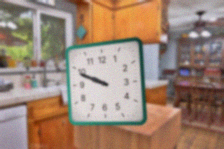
9:49
